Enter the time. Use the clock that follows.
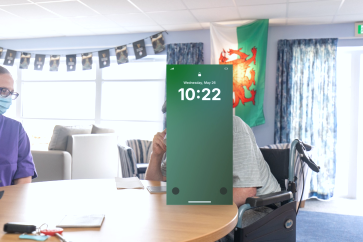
10:22
